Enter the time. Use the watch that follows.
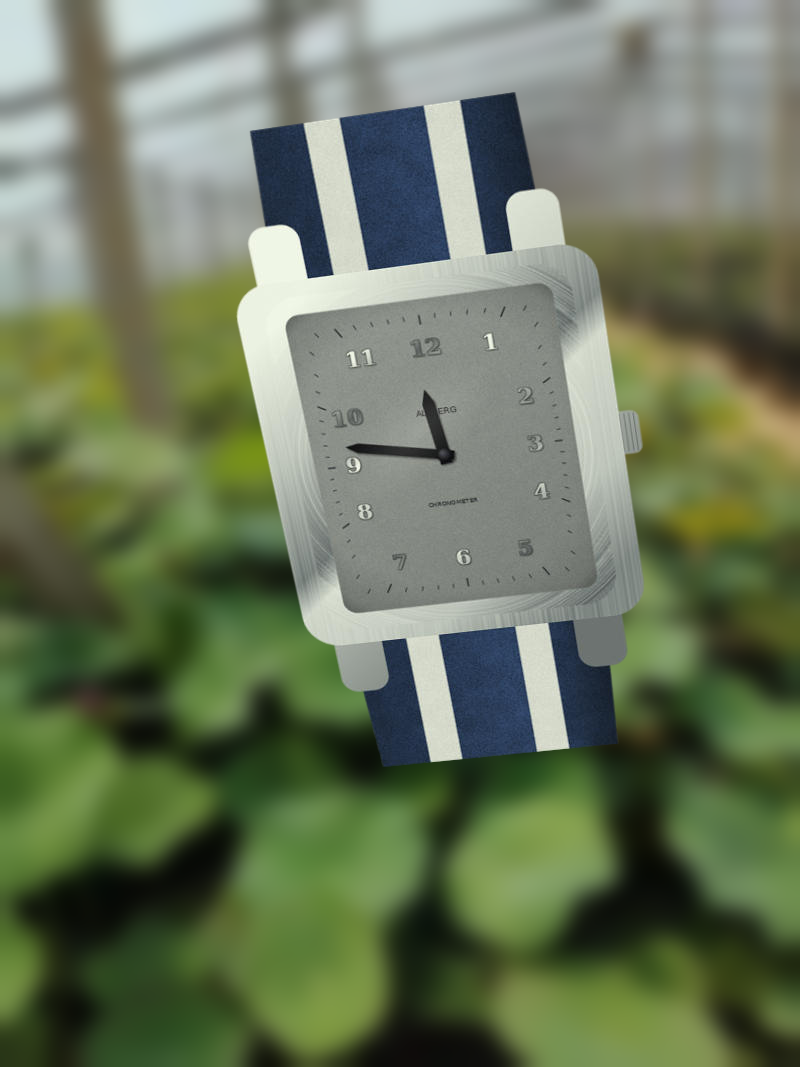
11:47
